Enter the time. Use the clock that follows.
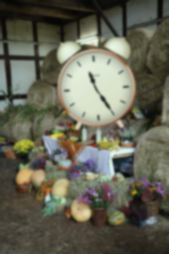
11:25
